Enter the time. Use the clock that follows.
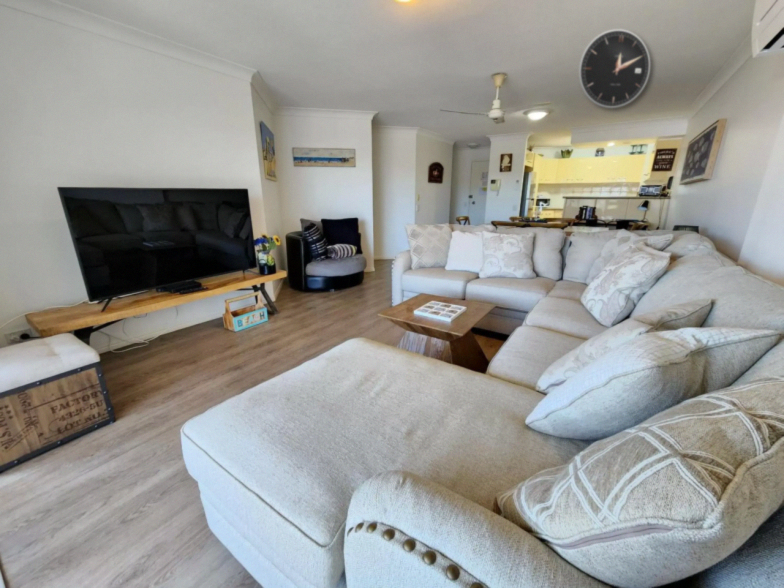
12:10
